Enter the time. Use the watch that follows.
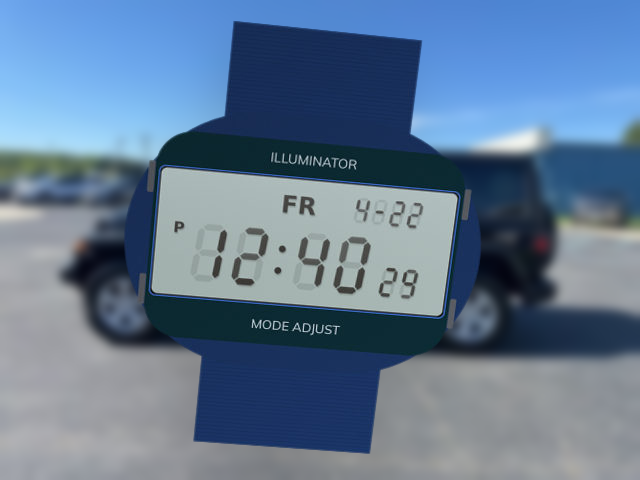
12:40:29
